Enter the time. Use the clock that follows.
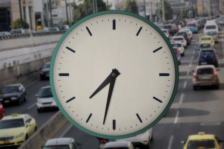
7:32
